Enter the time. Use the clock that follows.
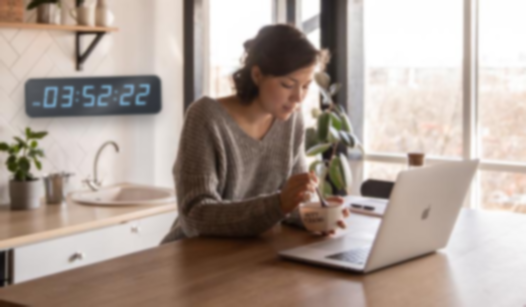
3:52:22
